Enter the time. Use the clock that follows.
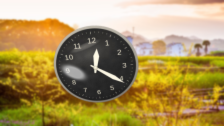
12:21
